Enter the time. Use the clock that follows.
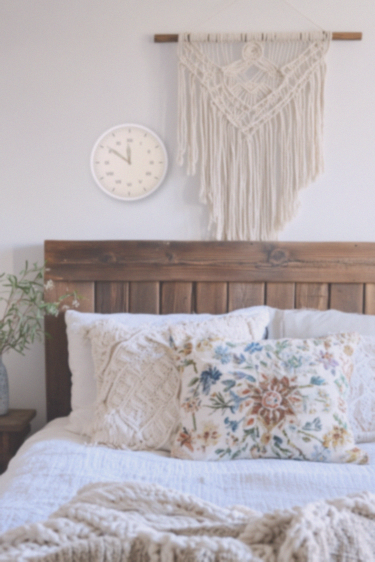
11:51
